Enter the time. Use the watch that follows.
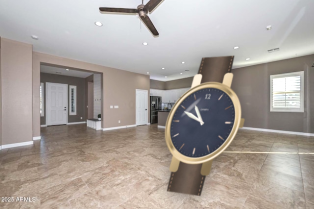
10:49
